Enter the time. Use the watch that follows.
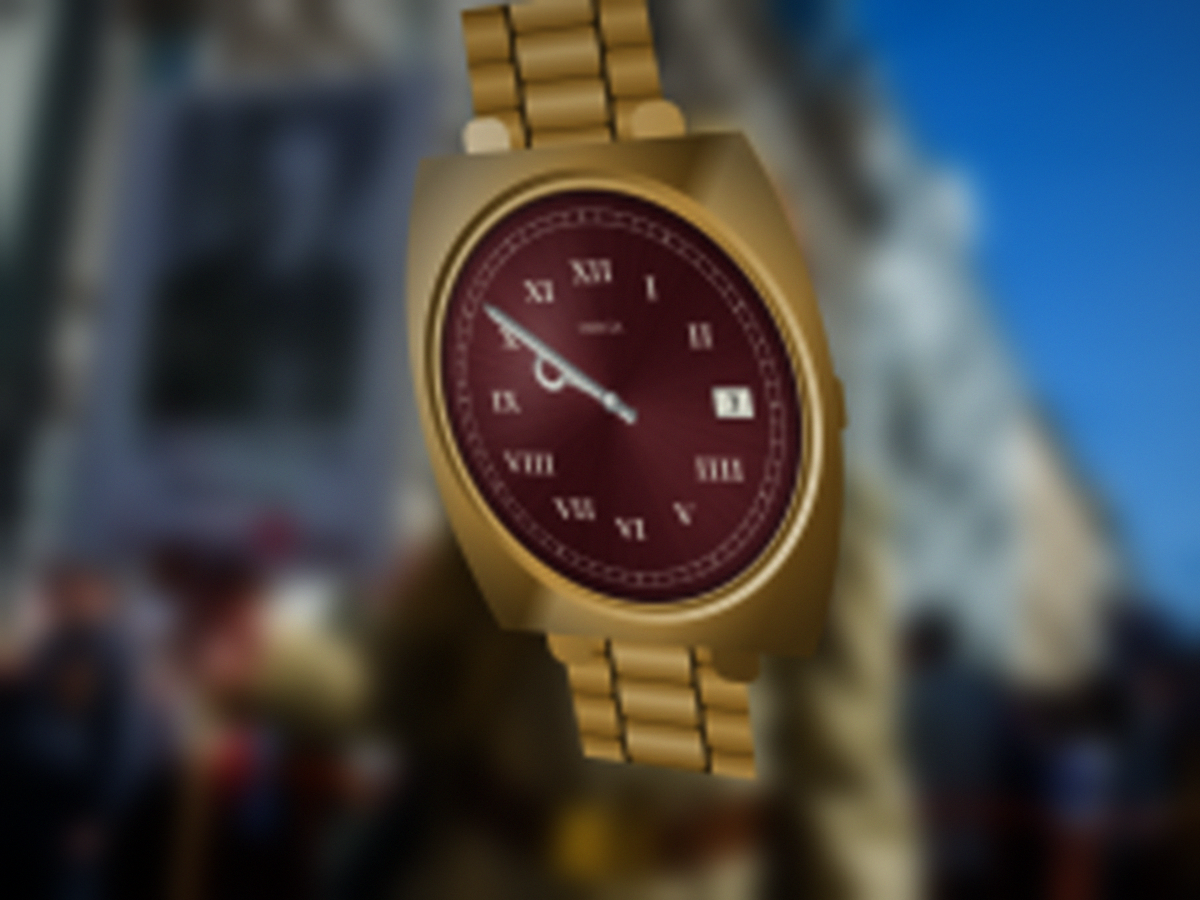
9:51
